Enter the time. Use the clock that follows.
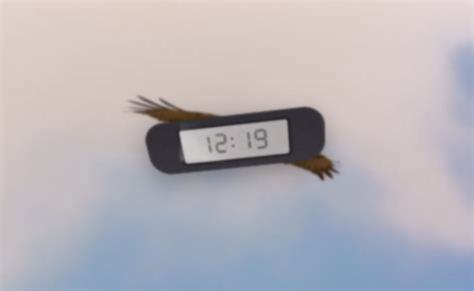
12:19
